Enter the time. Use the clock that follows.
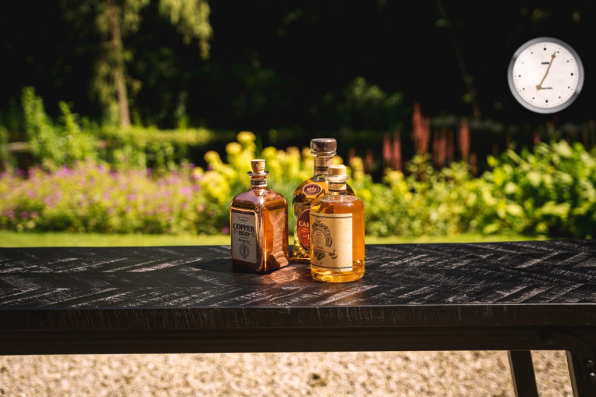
7:04
